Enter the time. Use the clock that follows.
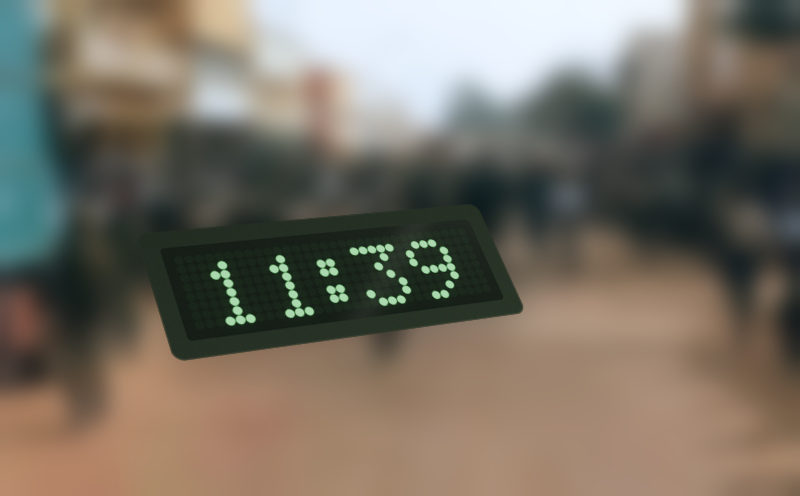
11:39
